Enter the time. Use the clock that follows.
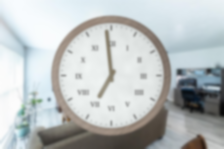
6:59
